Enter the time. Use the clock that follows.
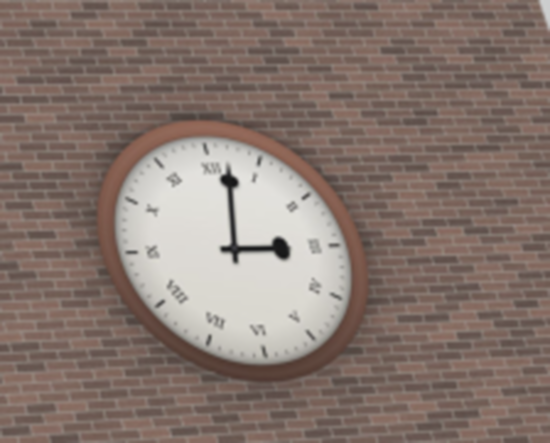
3:02
